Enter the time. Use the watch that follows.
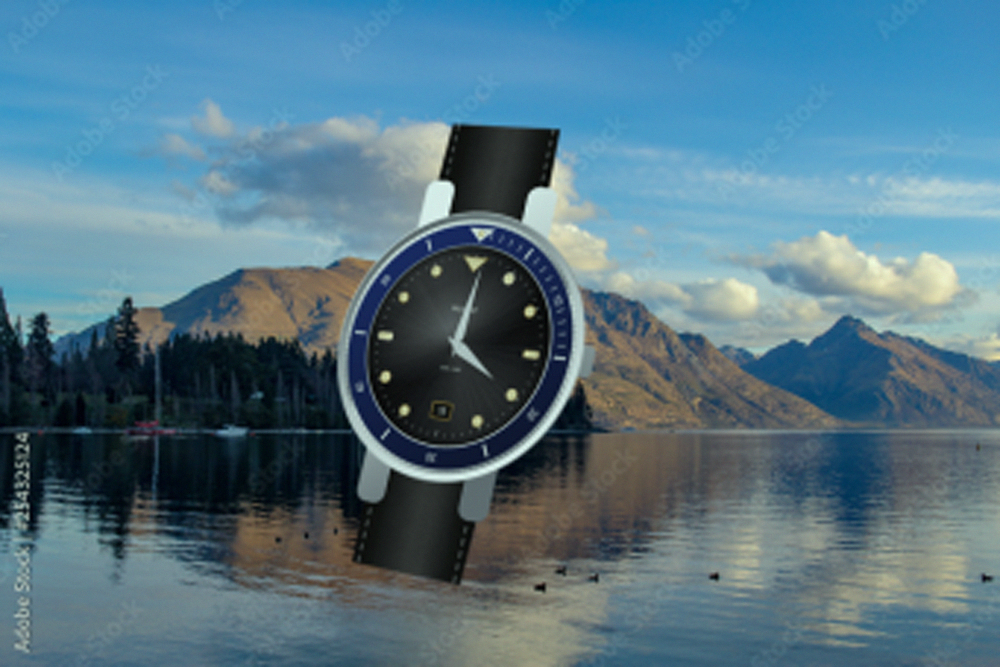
4:01
